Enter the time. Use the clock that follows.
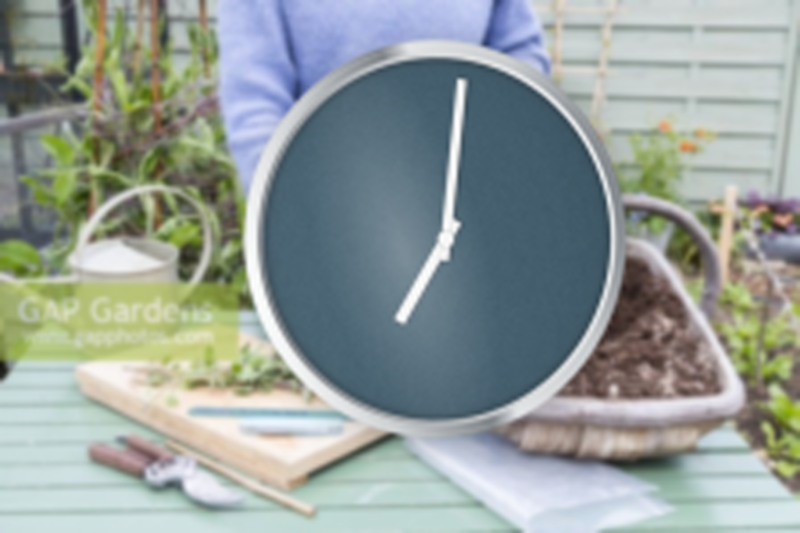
7:01
